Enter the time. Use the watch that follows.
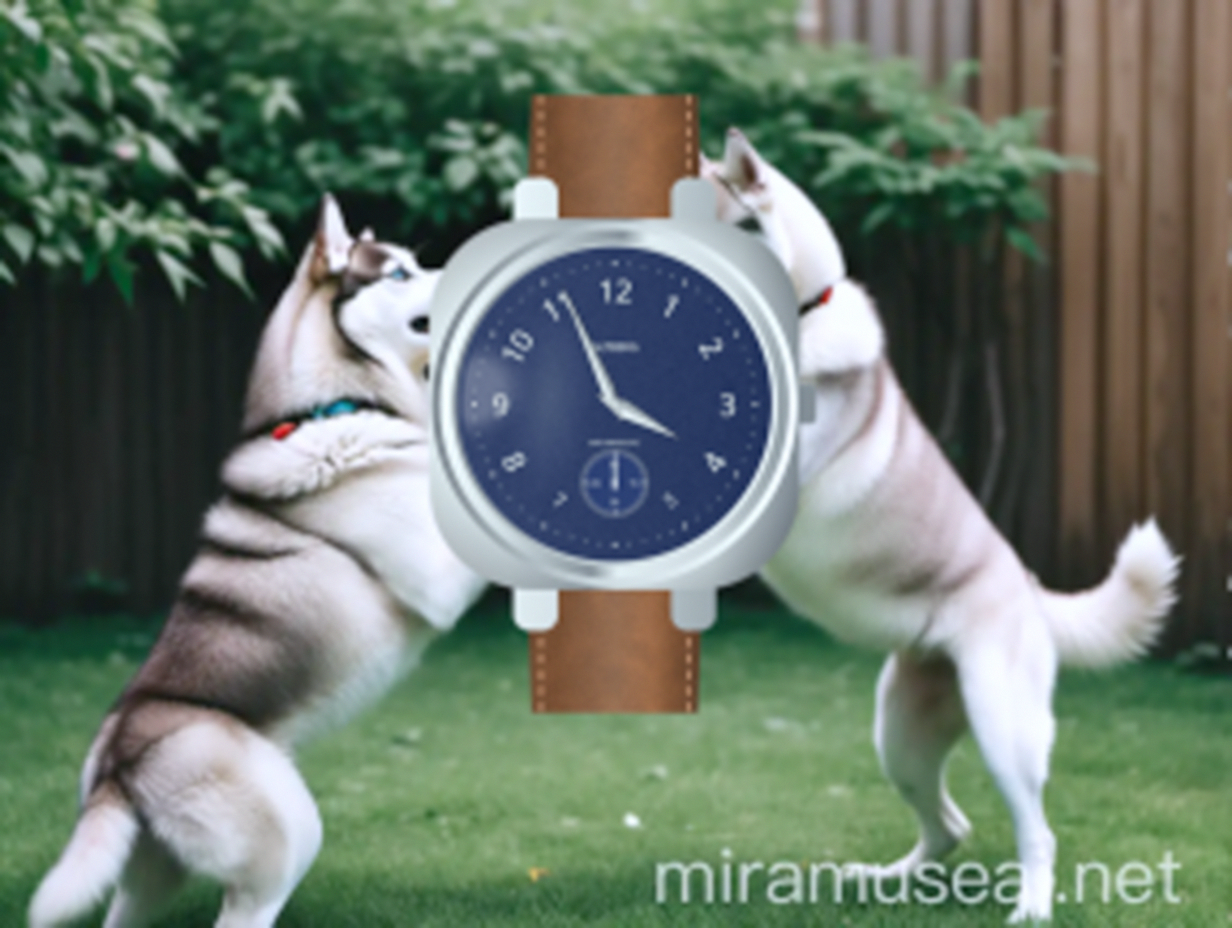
3:56
